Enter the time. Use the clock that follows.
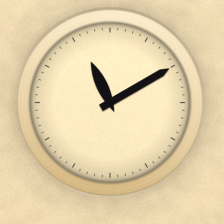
11:10
